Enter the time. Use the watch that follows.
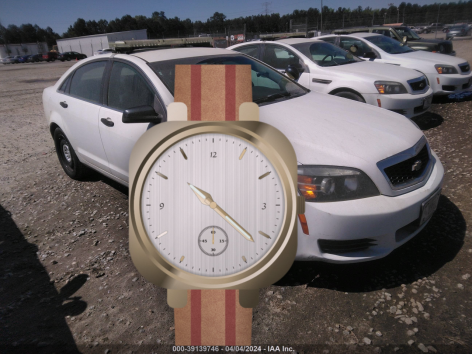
10:22
